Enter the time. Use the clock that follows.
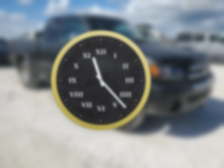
11:23
